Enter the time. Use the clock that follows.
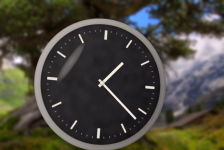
1:22
